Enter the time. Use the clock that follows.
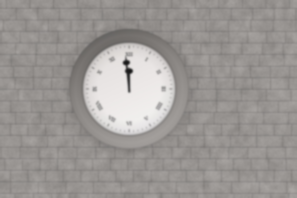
11:59
